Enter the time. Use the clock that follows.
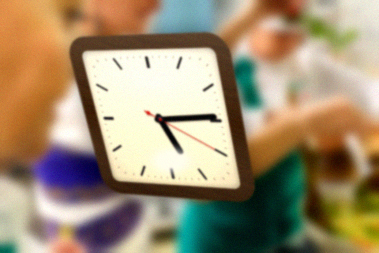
5:14:20
